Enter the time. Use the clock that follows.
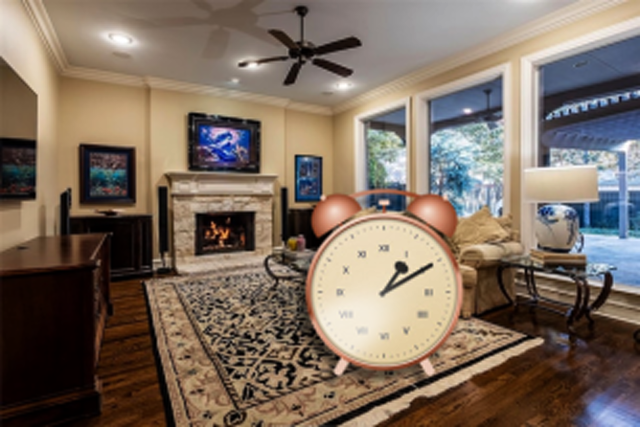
1:10
